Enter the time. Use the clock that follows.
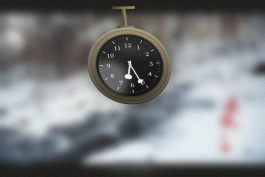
6:26
